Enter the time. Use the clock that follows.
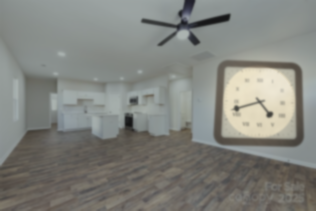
4:42
